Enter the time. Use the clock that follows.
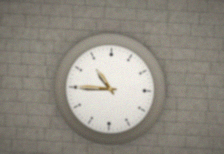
10:45
